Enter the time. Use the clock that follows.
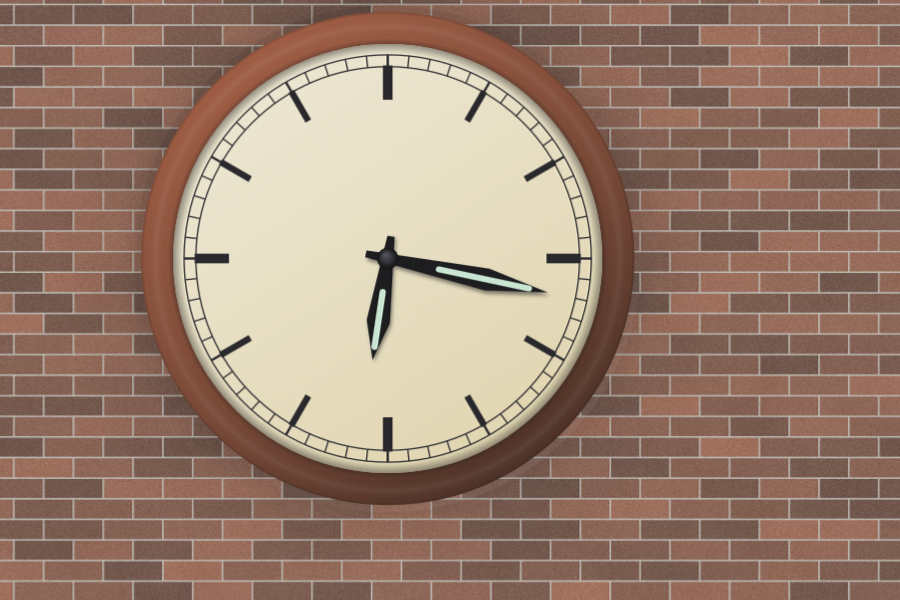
6:17
